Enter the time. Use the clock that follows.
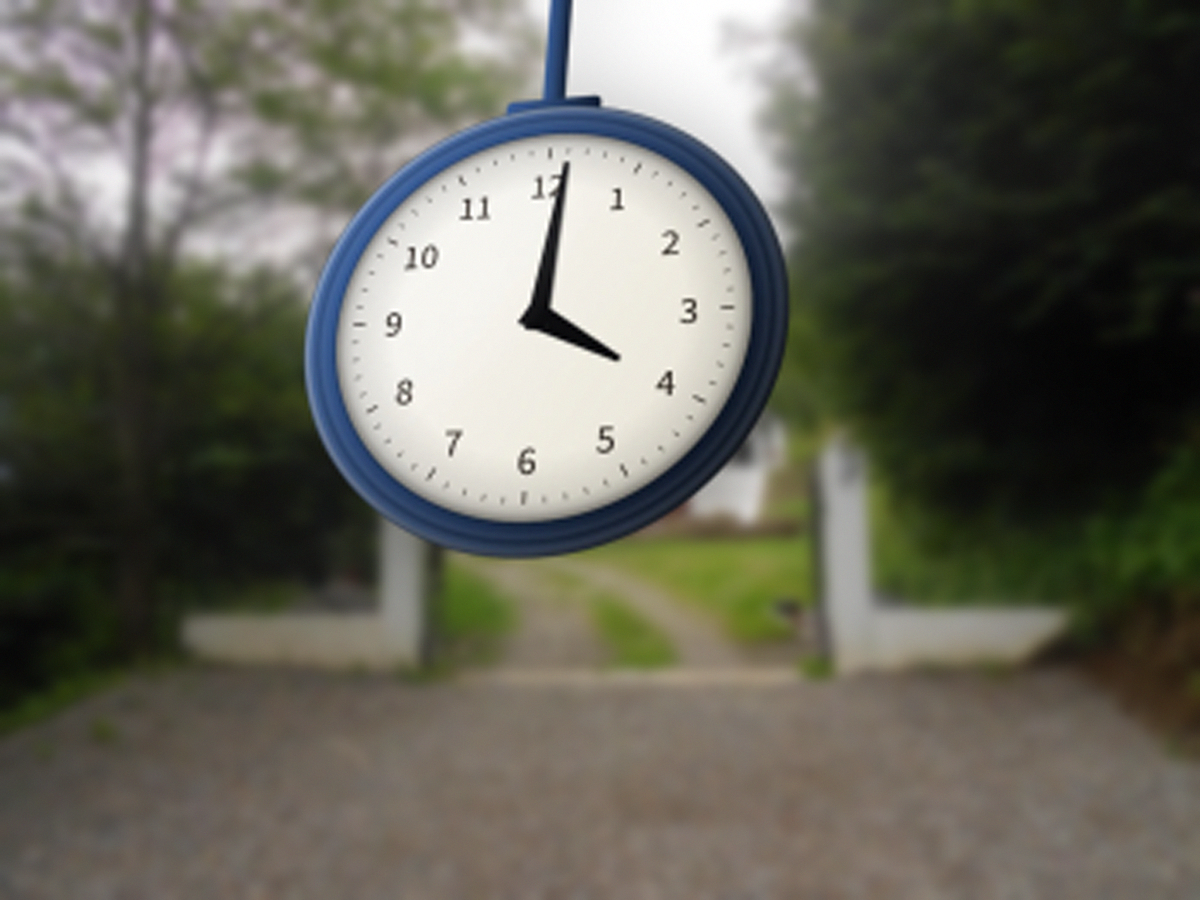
4:01
